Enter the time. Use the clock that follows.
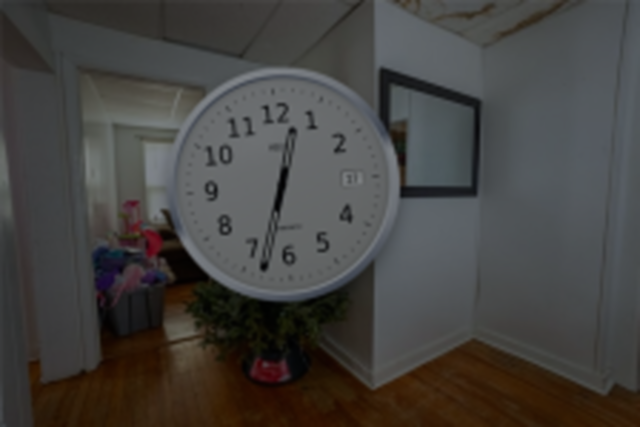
12:33
